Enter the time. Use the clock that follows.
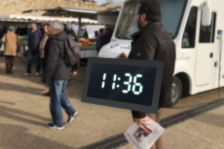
11:36
